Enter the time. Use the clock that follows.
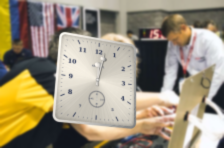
12:02
